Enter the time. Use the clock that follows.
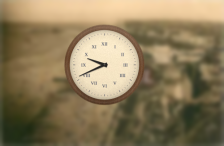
9:41
